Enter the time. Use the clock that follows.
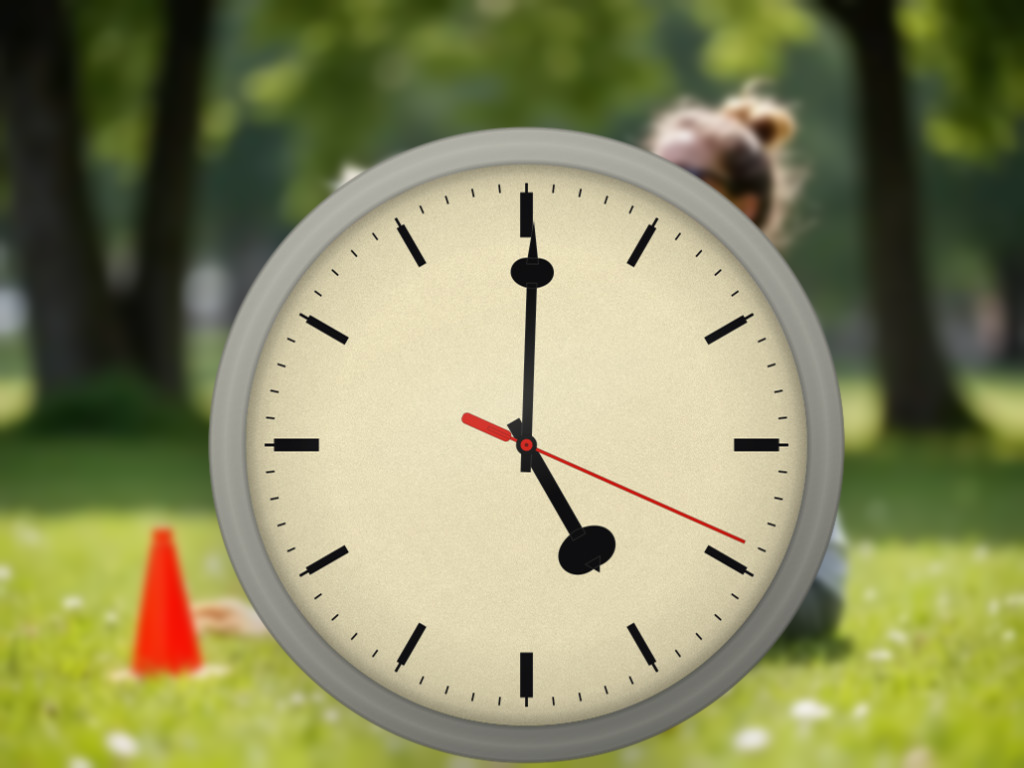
5:00:19
